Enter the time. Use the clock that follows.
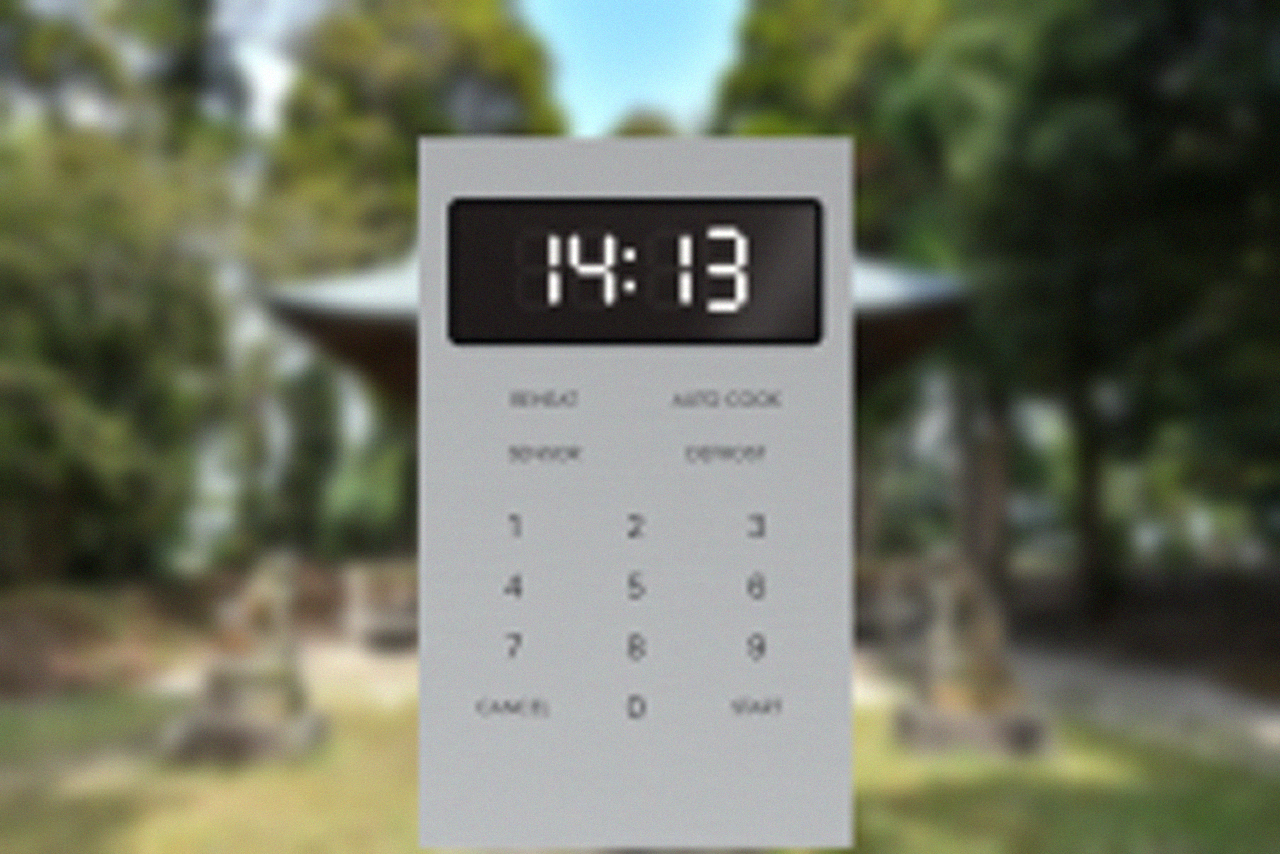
14:13
